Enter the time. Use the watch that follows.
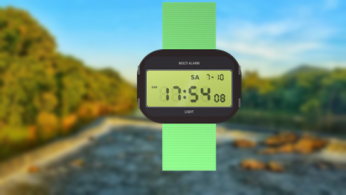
17:54:08
